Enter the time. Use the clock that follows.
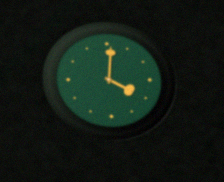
4:01
